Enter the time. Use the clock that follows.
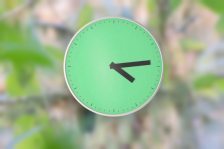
4:14
